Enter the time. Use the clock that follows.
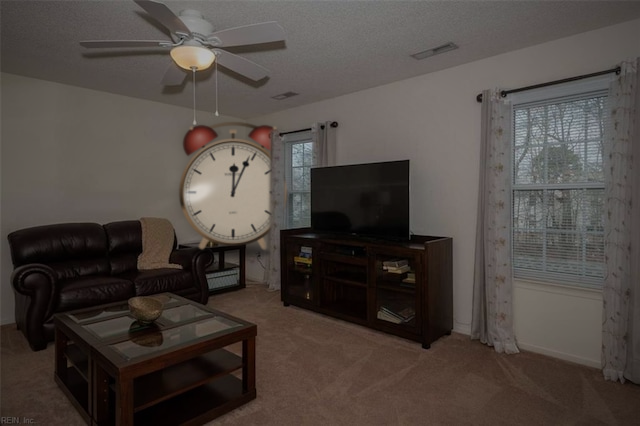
12:04
